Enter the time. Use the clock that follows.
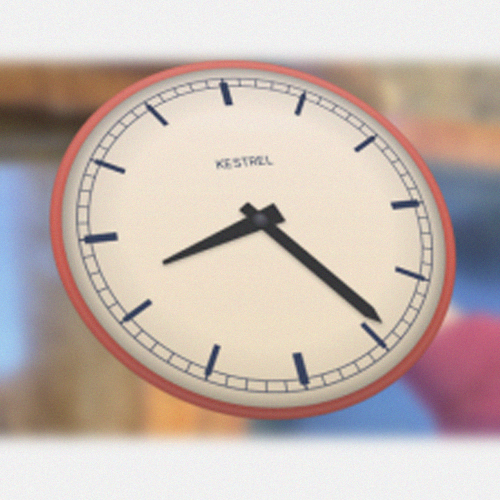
8:24
